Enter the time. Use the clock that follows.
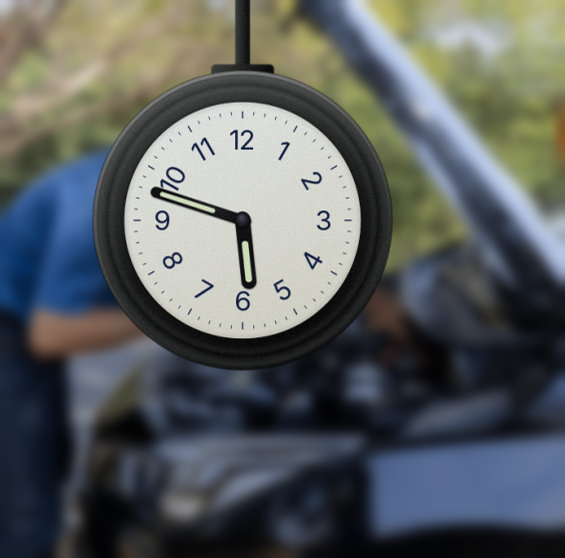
5:48
